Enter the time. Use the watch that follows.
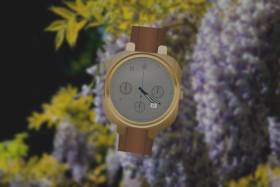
4:20
